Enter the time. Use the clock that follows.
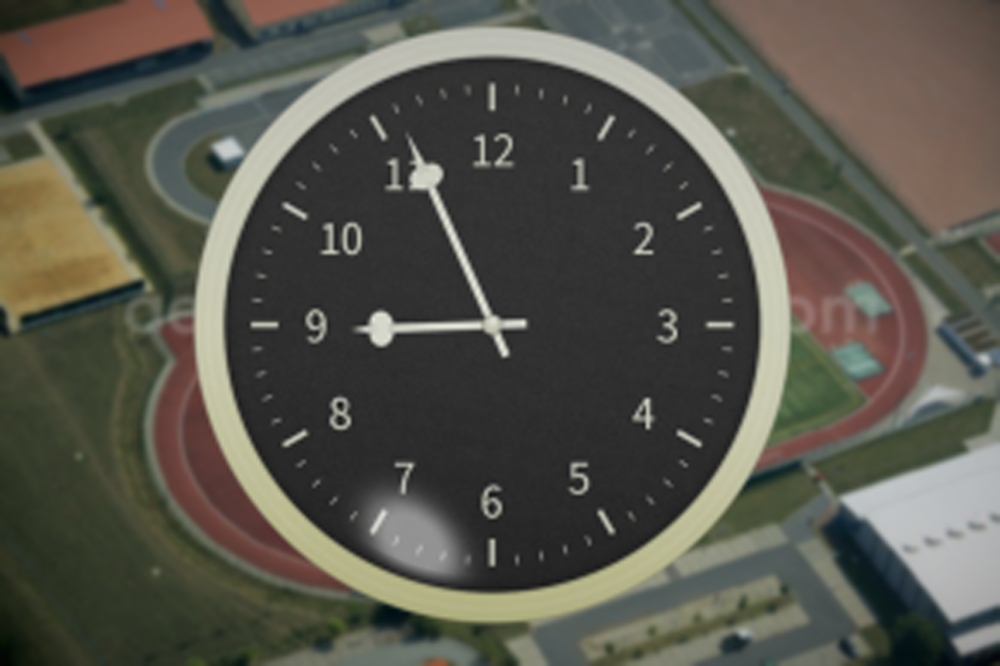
8:56
